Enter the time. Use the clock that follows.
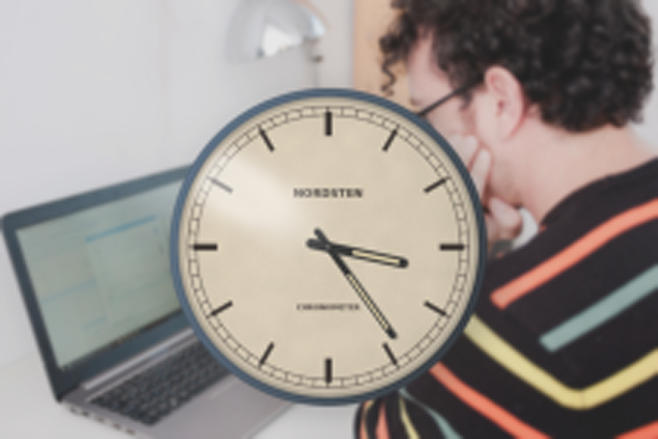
3:24
